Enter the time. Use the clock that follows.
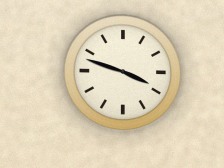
3:48
